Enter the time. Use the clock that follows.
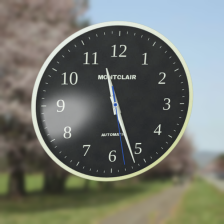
11:26:28
